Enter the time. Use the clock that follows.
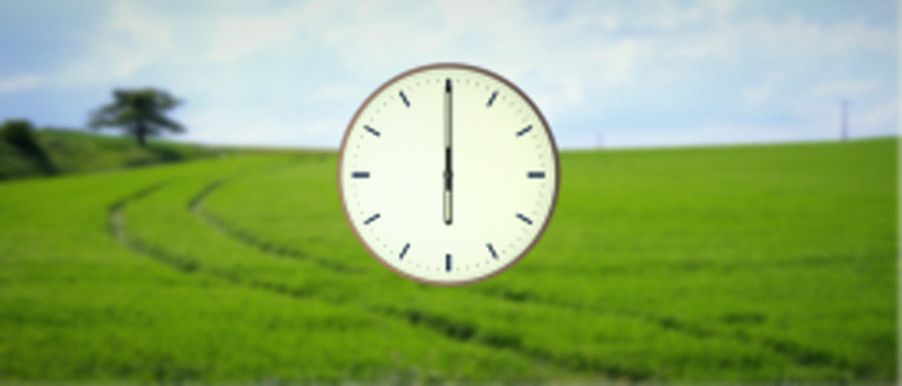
6:00
